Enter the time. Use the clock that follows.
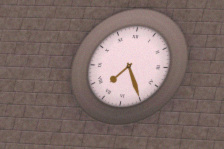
7:25
